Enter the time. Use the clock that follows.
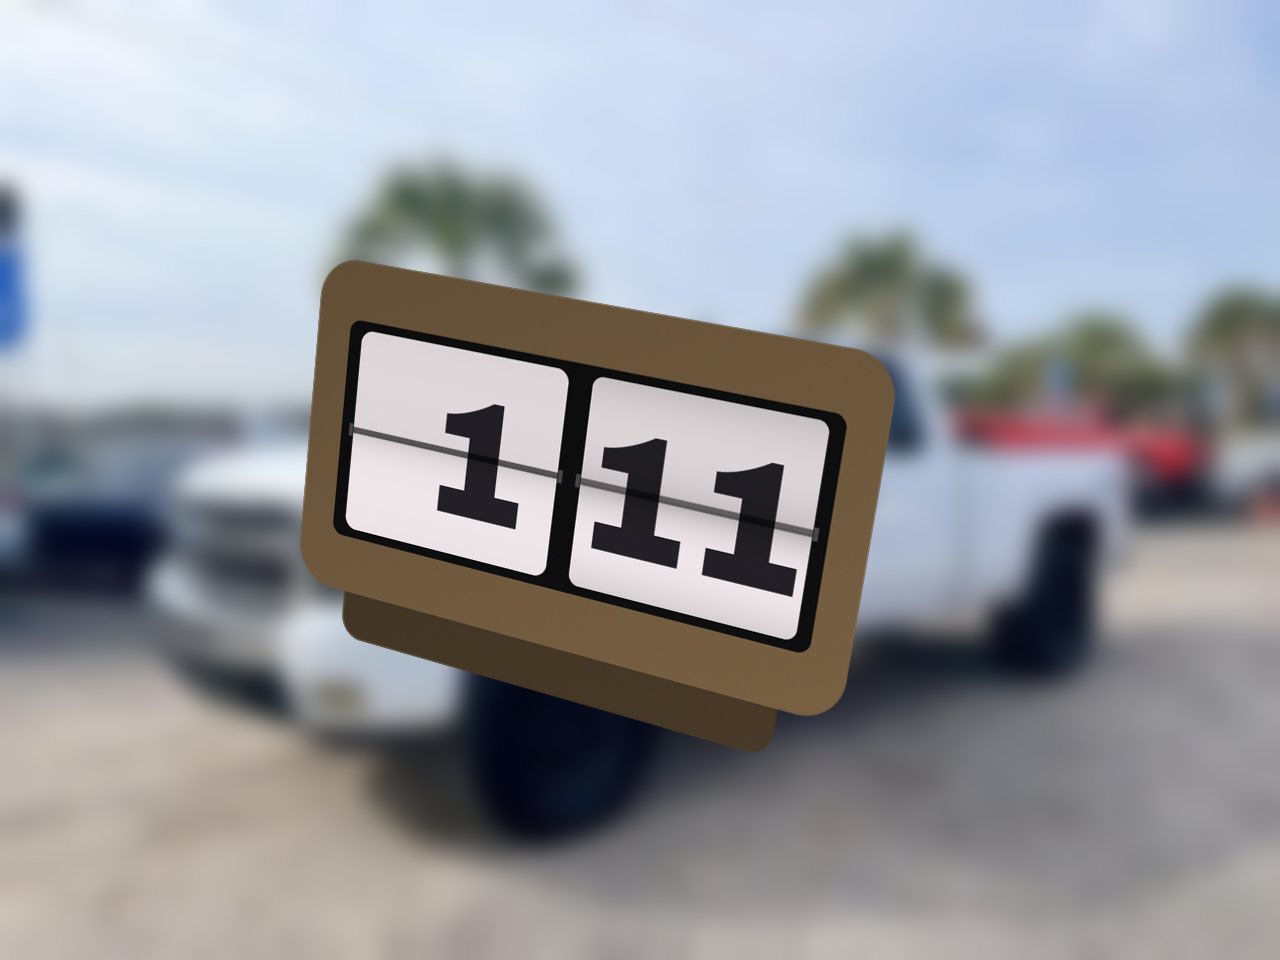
1:11
